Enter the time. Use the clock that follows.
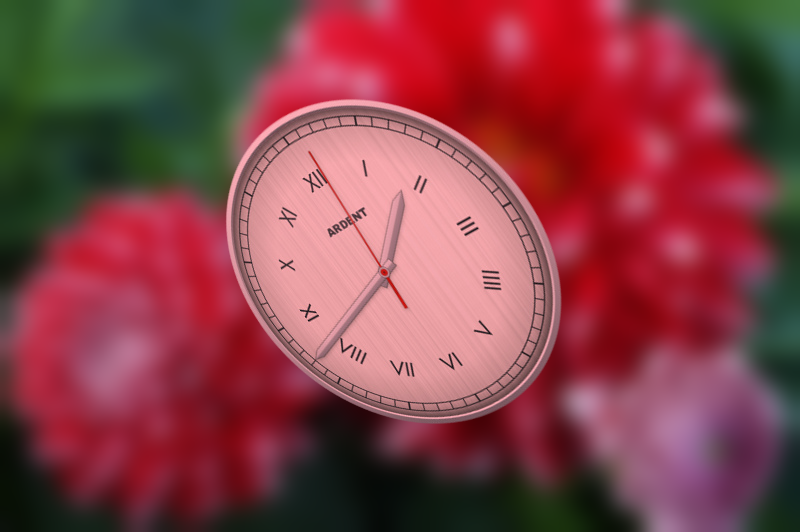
1:42:01
